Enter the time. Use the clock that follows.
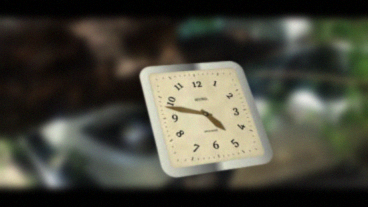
4:48
